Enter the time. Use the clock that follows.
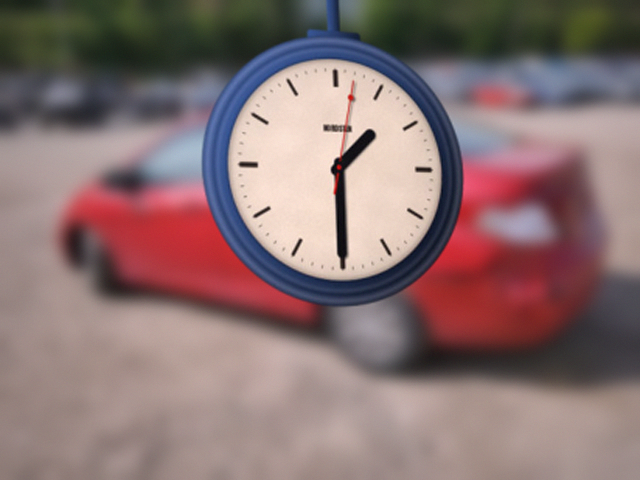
1:30:02
